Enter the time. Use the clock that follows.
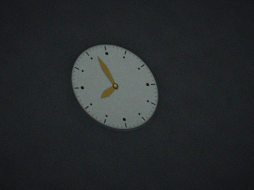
7:57
